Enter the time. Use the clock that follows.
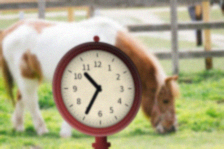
10:35
